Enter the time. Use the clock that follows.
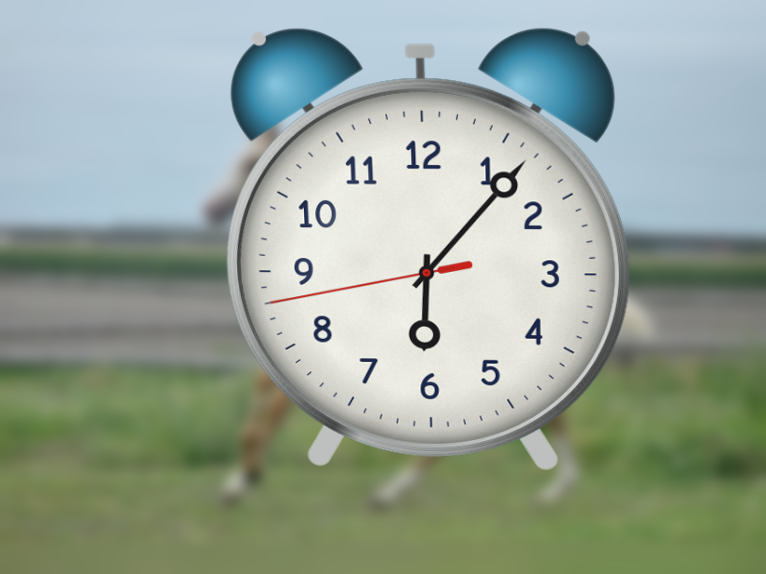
6:06:43
